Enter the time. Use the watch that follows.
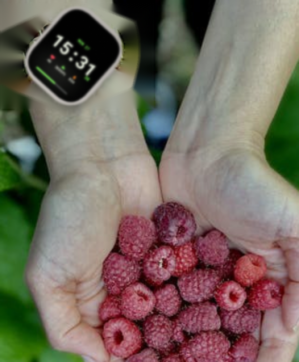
15:31
